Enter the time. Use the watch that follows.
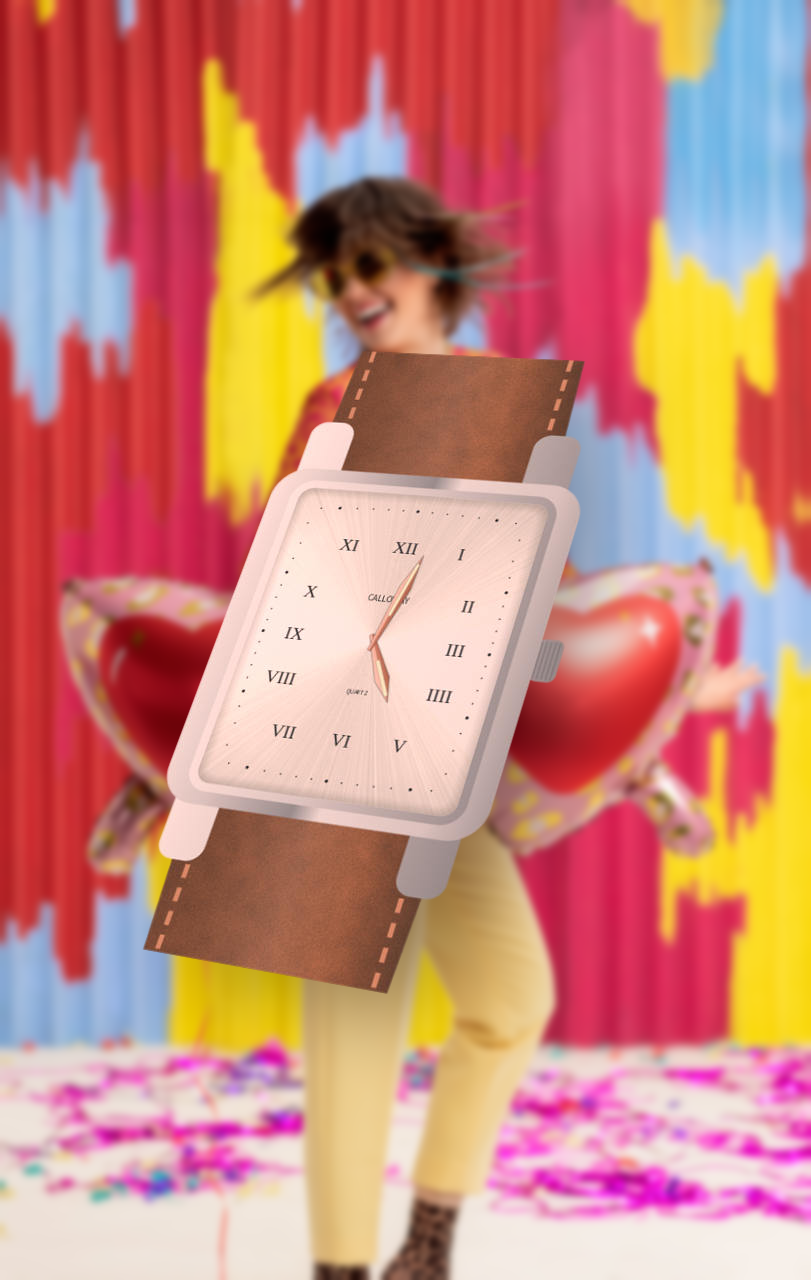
5:02
